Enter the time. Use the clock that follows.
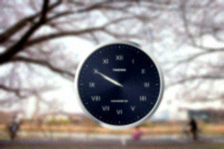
9:50
